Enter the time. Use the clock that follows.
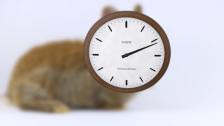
2:11
